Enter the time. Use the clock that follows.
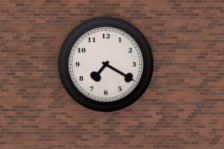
7:20
